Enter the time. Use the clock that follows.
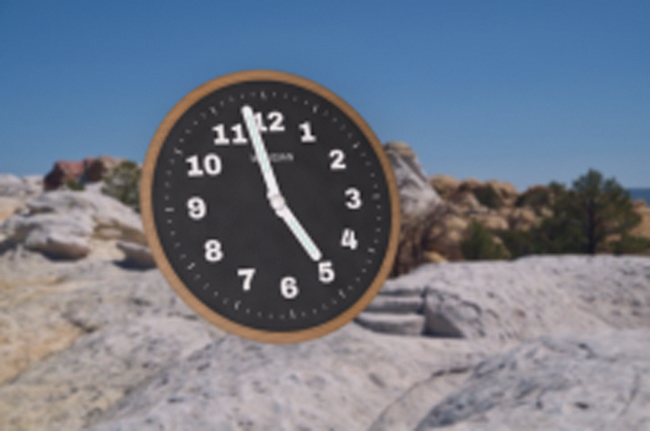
4:58
